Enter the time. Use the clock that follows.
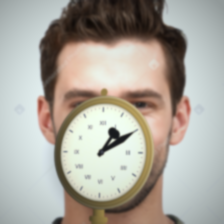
1:10
